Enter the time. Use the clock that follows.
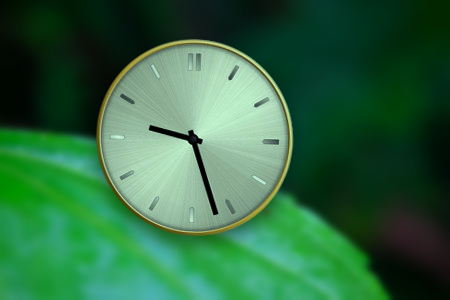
9:27
